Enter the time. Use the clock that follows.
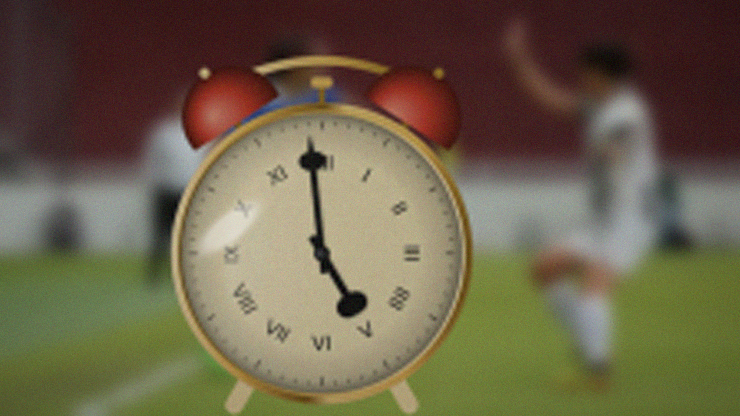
4:59
